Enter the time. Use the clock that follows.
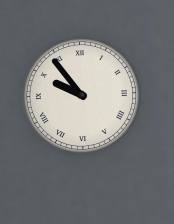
9:54
